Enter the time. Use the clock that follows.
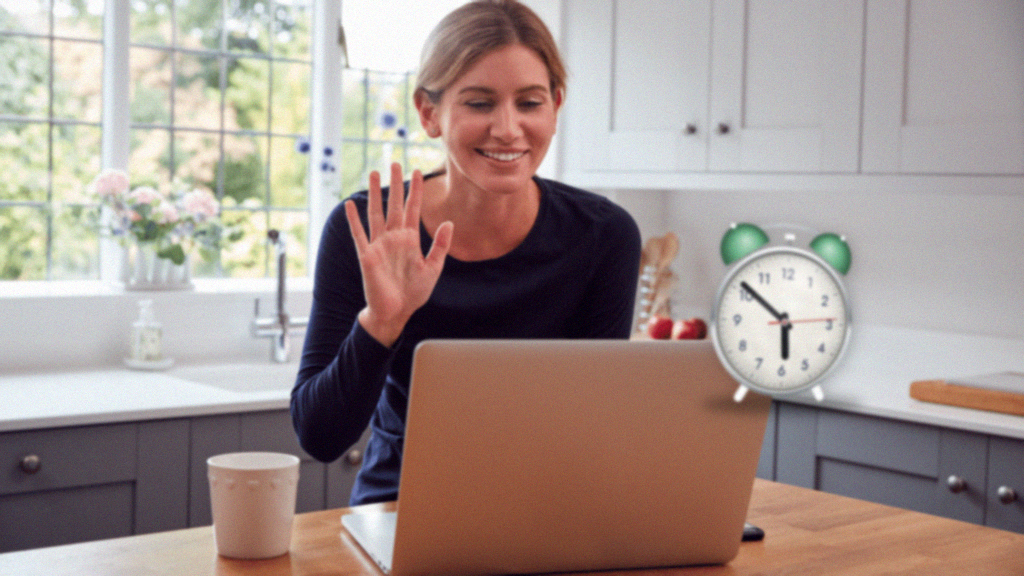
5:51:14
